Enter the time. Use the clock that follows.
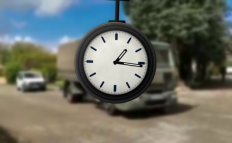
1:16
